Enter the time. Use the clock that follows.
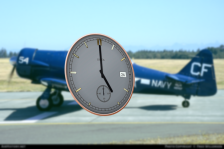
5:00
